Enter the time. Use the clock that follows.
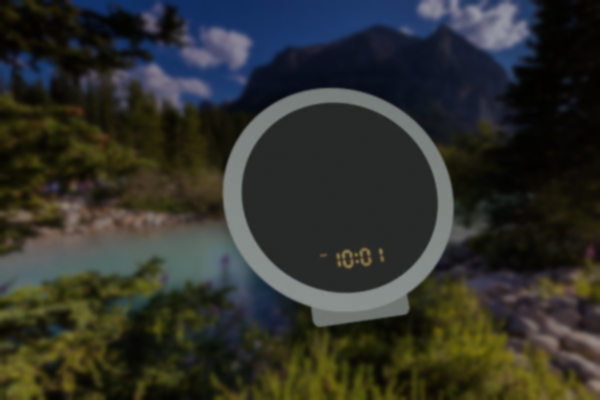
10:01
